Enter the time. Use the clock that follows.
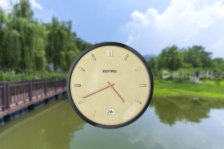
4:41
